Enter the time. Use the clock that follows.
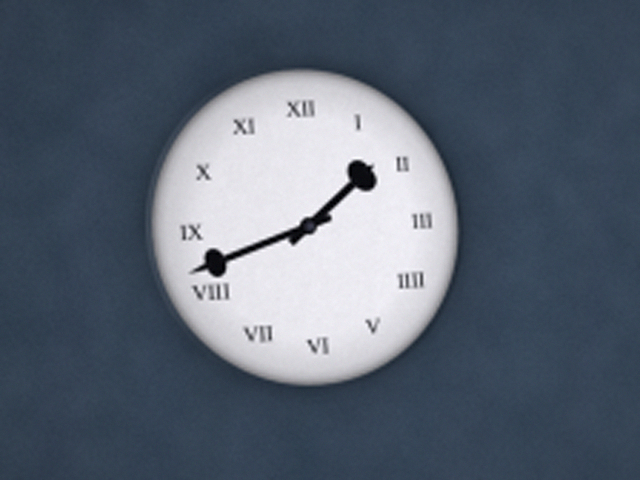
1:42
